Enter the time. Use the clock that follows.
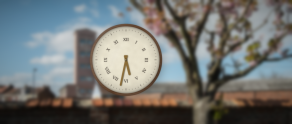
5:32
